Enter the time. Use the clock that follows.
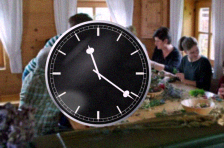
11:21
